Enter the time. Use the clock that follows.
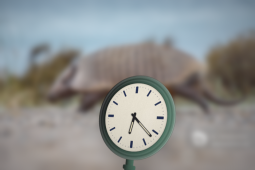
6:22
